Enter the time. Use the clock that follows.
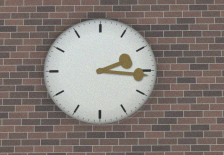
2:16
